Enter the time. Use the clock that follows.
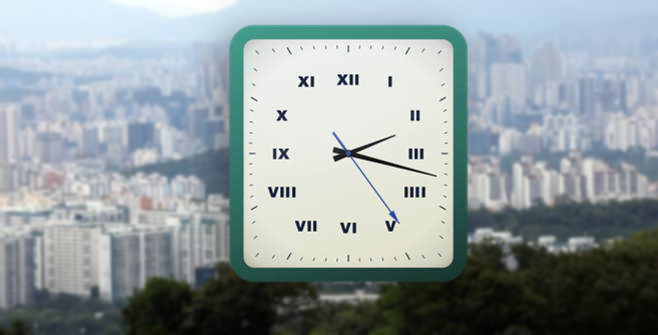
2:17:24
